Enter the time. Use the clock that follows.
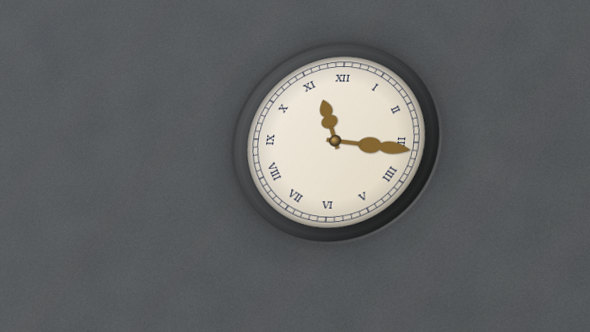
11:16
